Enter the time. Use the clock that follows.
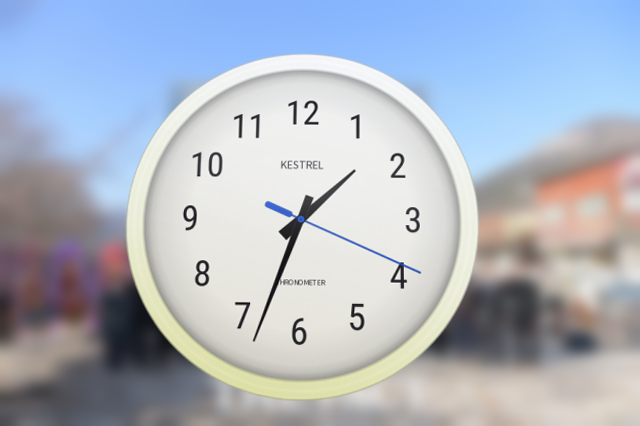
1:33:19
